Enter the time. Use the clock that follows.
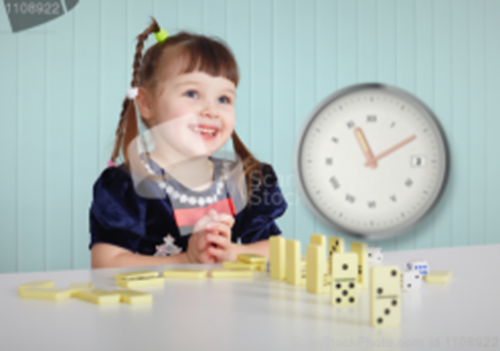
11:10
